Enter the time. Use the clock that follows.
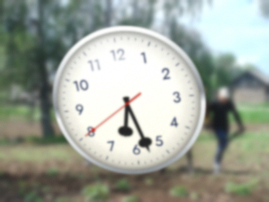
6:27:40
